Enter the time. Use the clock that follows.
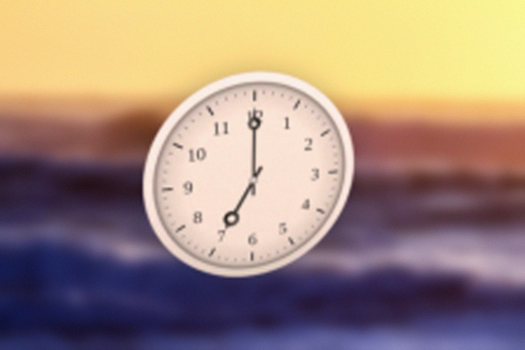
7:00
